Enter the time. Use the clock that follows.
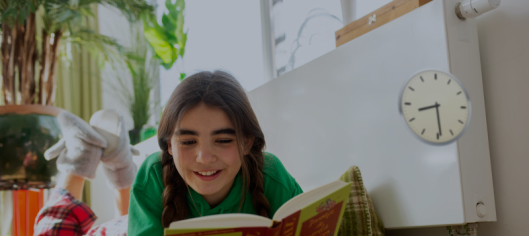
8:29
